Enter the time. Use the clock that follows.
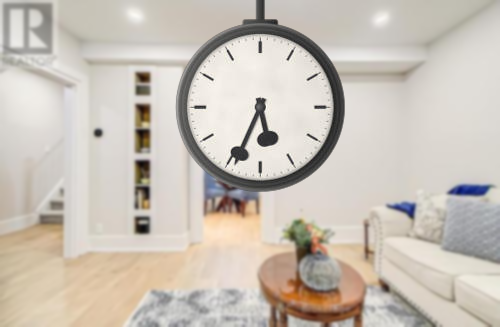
5:34
